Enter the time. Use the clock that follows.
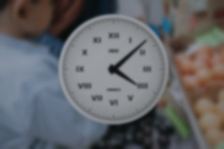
4:08
